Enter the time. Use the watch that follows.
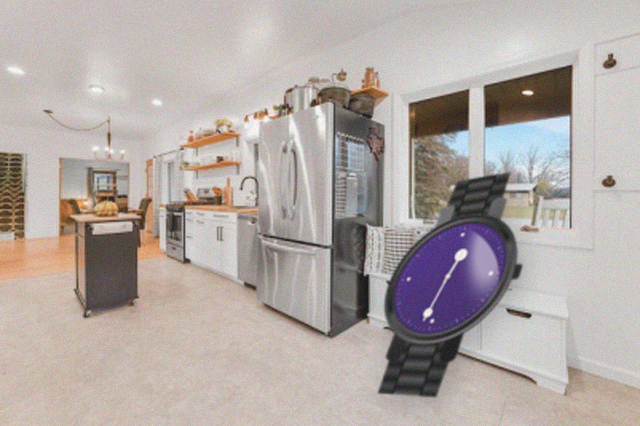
12:32
